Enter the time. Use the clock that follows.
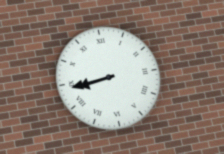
8:44
